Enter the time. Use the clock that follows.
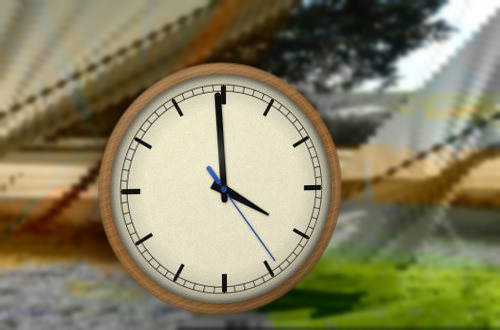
3:59:24
